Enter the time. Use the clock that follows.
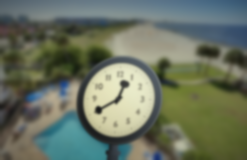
12:40
